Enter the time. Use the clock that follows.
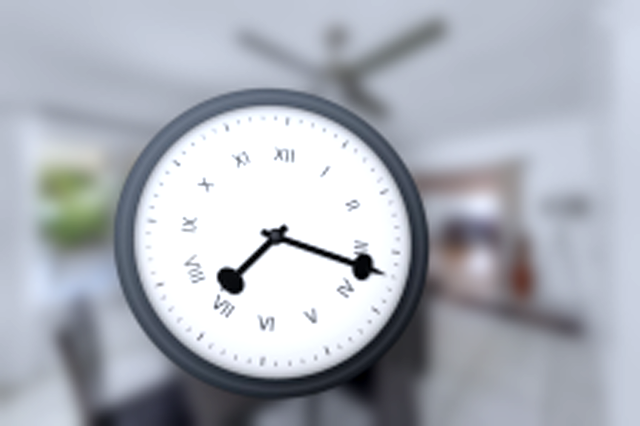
7:17
